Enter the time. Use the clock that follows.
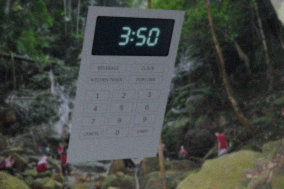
3:50
